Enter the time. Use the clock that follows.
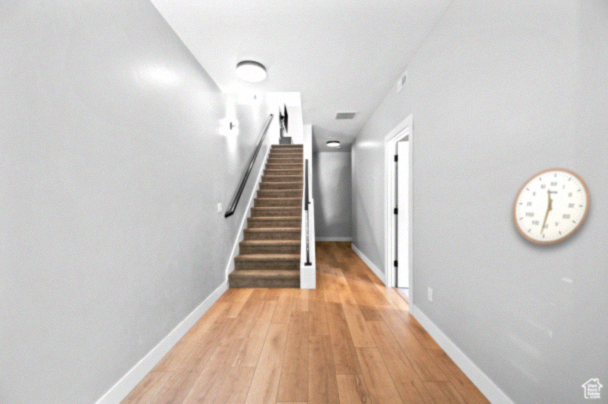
11:31
